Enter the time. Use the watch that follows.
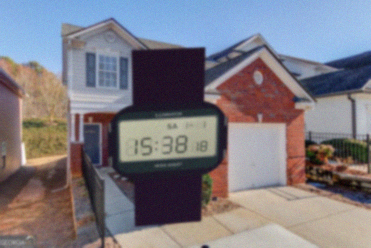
15:38:18
